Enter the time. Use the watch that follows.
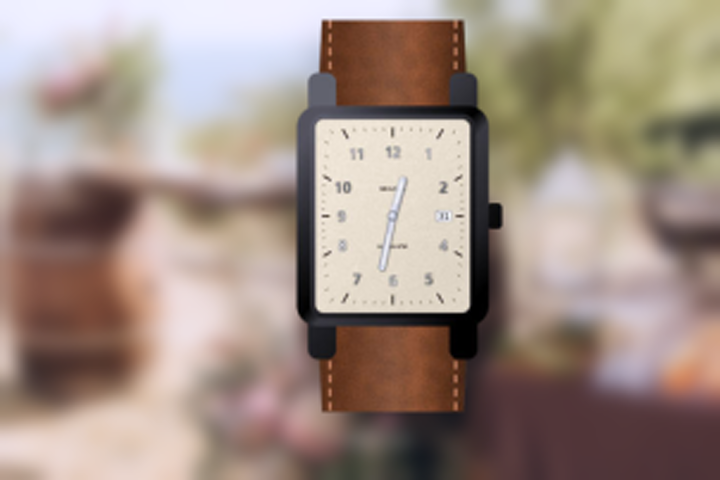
12:32
